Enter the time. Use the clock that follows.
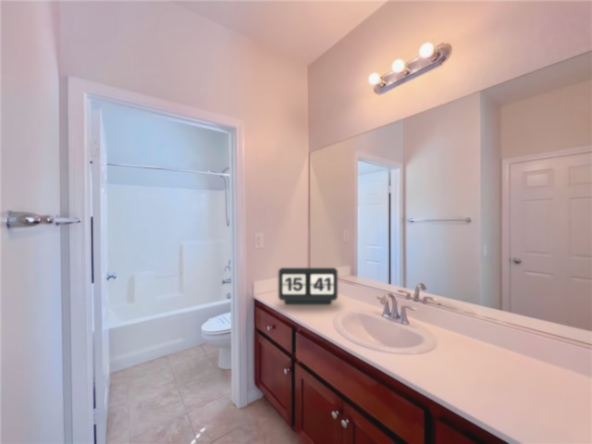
15:41
